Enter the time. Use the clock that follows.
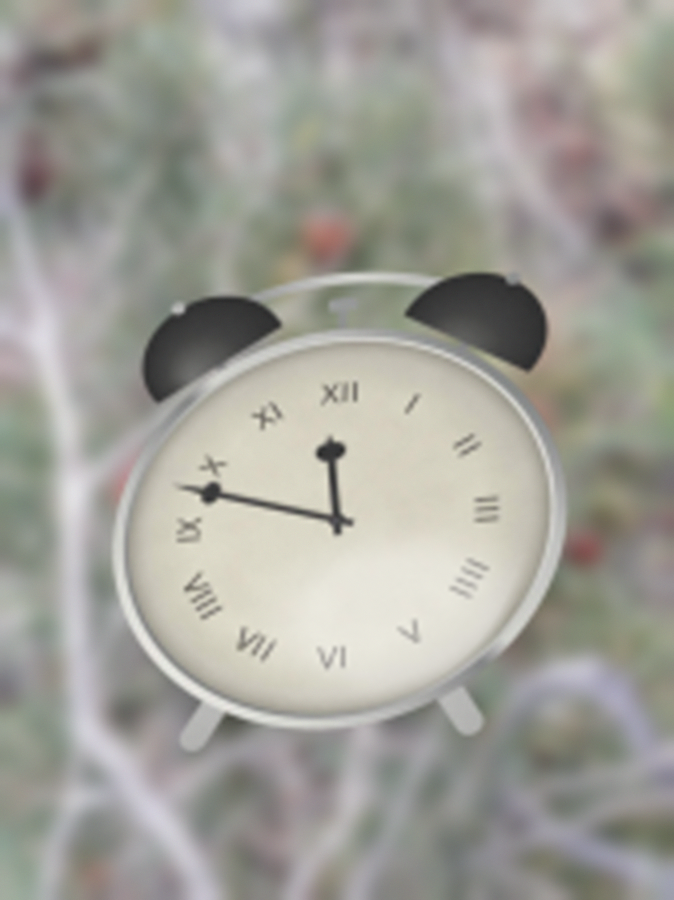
11:48
